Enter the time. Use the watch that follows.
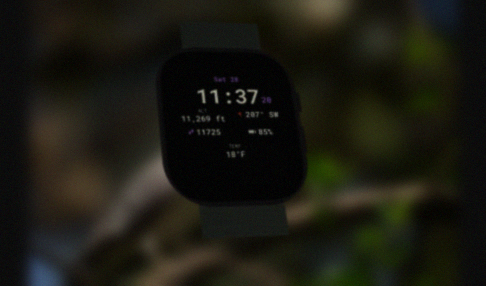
11:37
